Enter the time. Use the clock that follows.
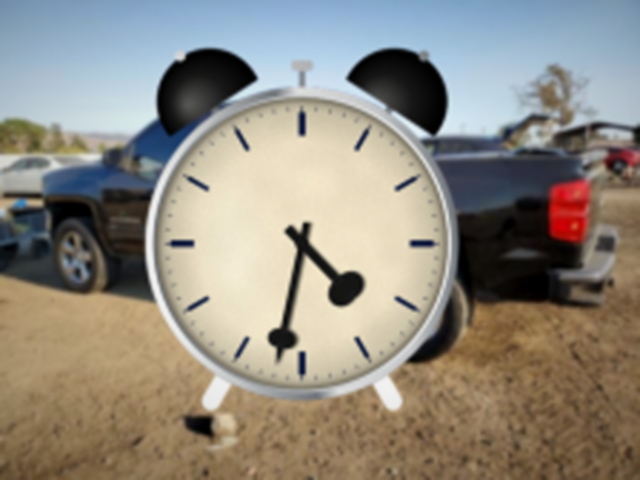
4:32
